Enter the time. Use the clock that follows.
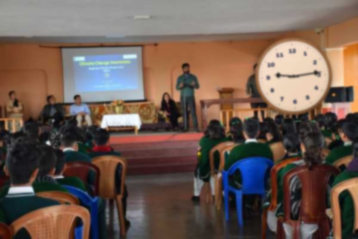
9:14
